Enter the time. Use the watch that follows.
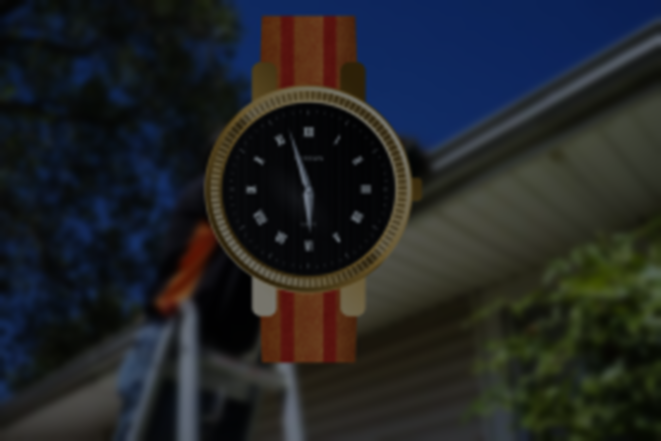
5:57
